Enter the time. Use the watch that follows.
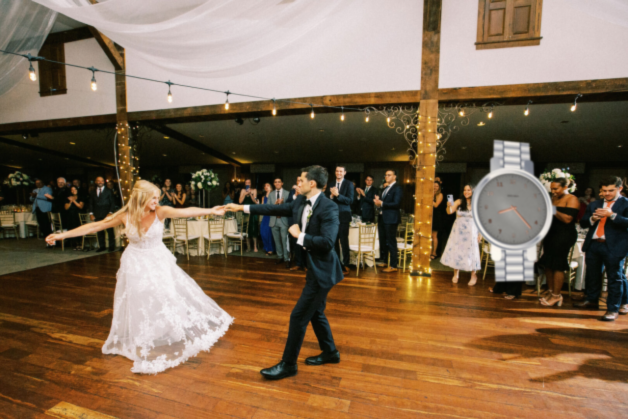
8:23
